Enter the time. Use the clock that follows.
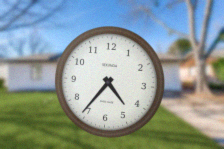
4:36
